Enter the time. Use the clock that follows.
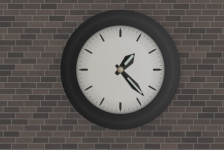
1:23
